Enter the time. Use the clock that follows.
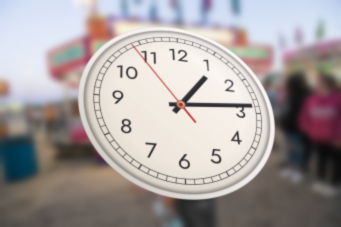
1:13:54
